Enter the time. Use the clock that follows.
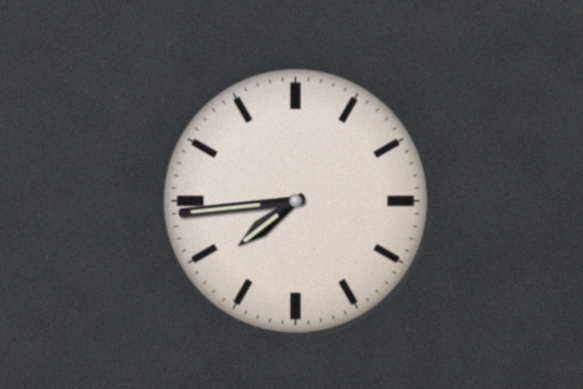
7:44
